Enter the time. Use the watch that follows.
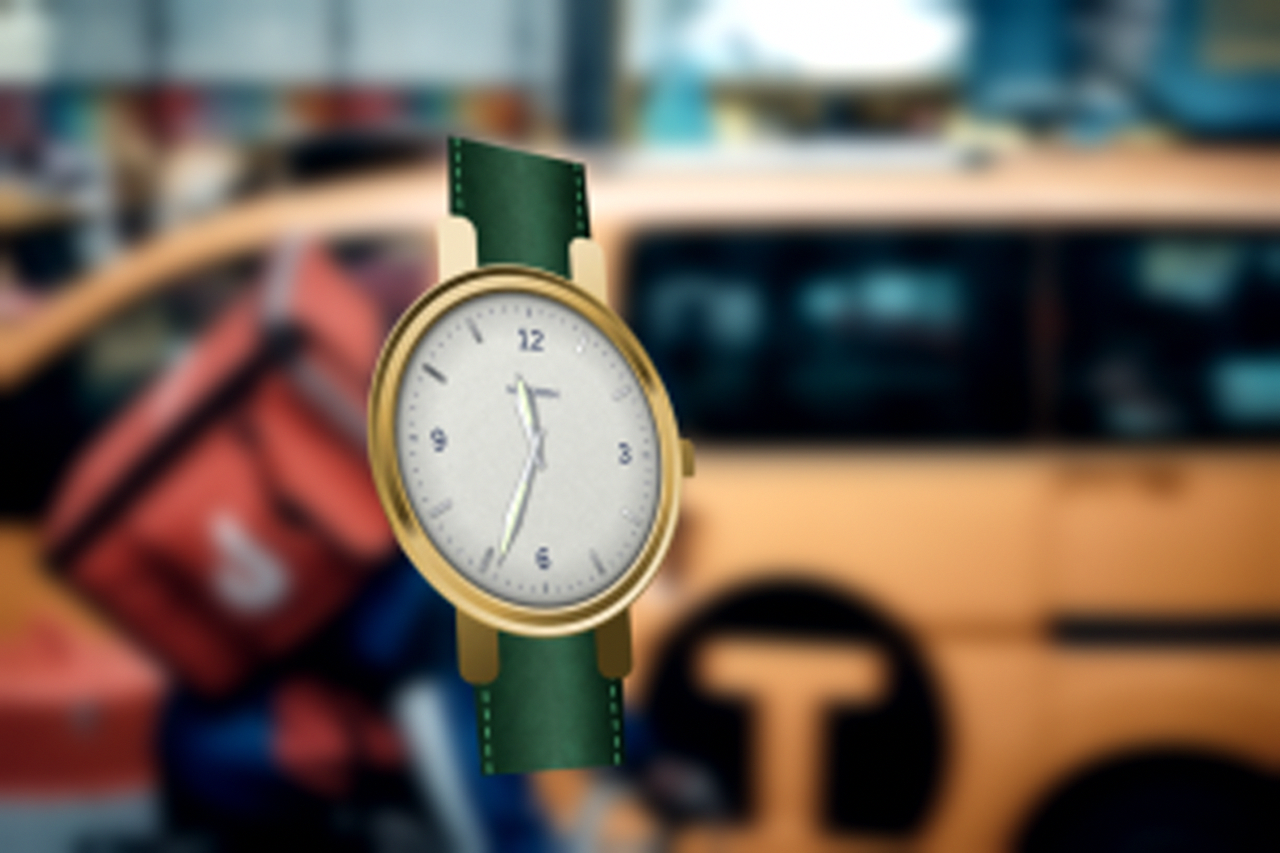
11:34
